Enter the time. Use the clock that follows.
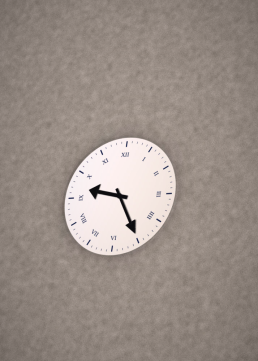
9:25
